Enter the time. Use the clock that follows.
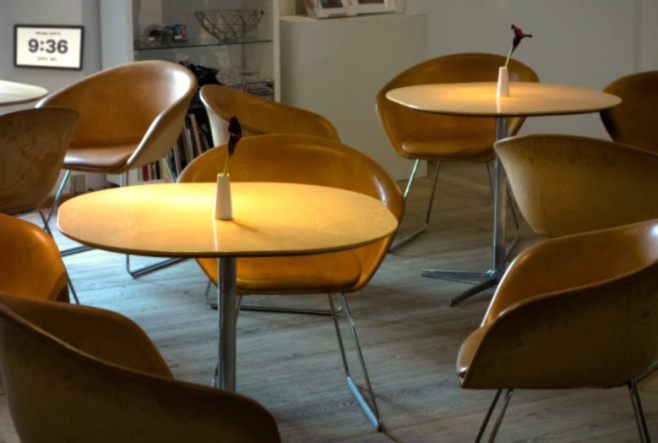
9:36
